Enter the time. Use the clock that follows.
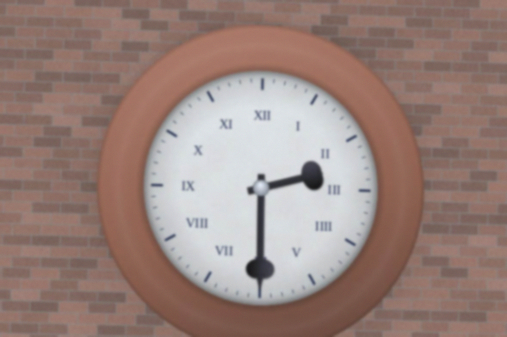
2:30
